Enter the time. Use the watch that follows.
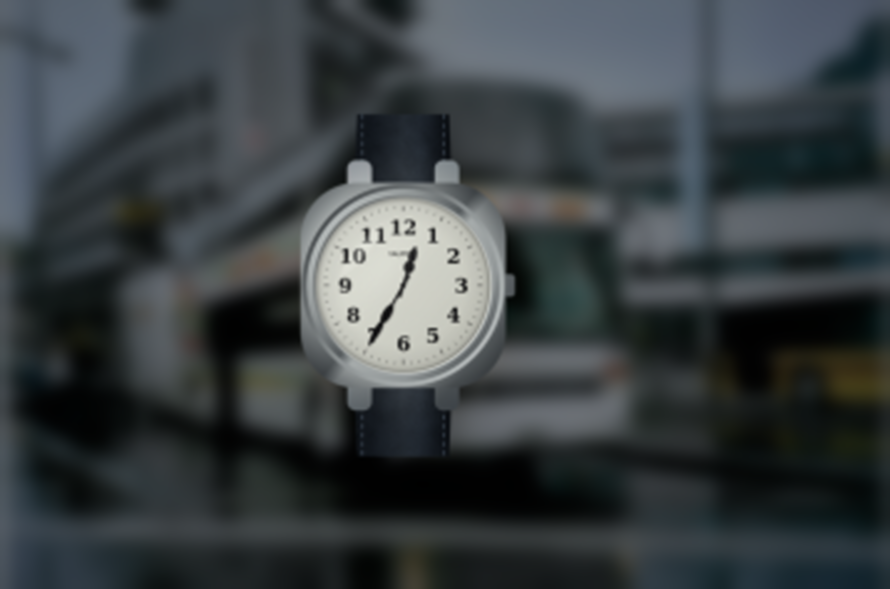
12:35
